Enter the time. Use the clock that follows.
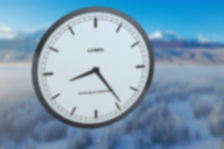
8:24
